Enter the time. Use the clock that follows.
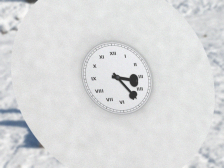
3:24
